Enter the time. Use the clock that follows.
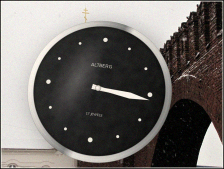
3:16
